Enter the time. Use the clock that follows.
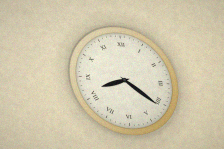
8:21
